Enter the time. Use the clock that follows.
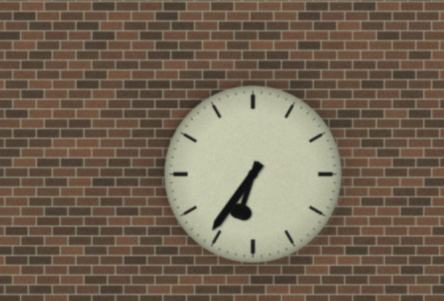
6:36
